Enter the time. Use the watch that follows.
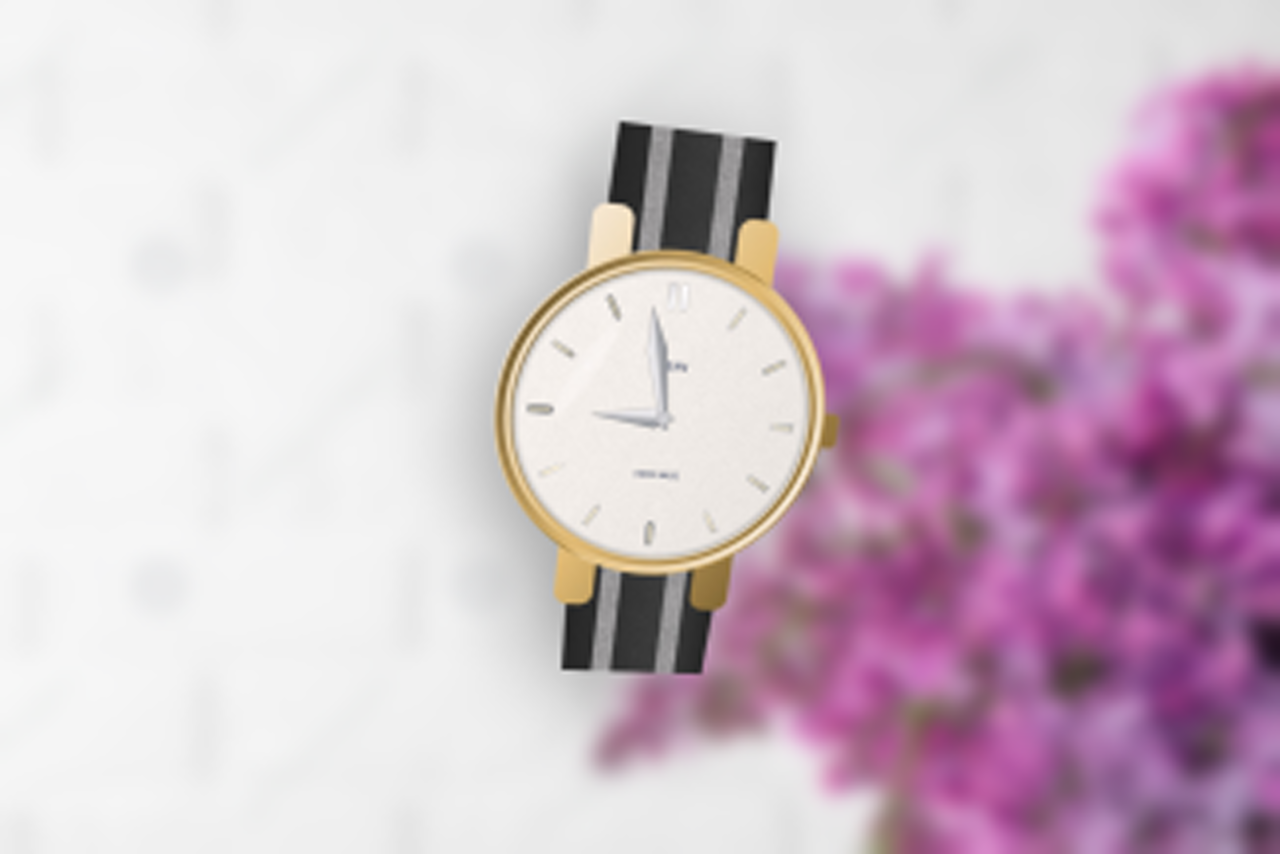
8:58
